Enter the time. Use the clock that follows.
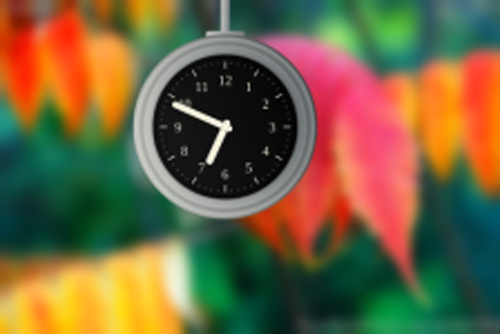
6:49
